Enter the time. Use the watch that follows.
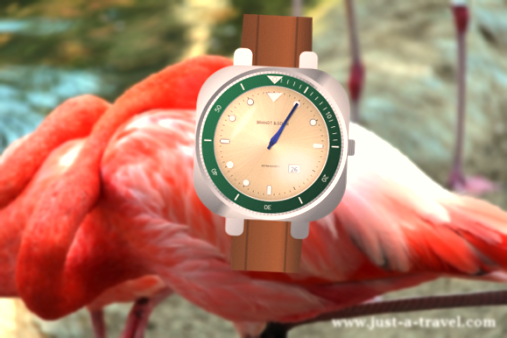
1:05
